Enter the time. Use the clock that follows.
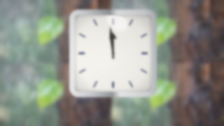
11:59
